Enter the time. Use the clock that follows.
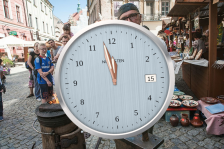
11:58
